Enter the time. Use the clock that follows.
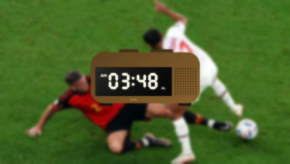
3:48
